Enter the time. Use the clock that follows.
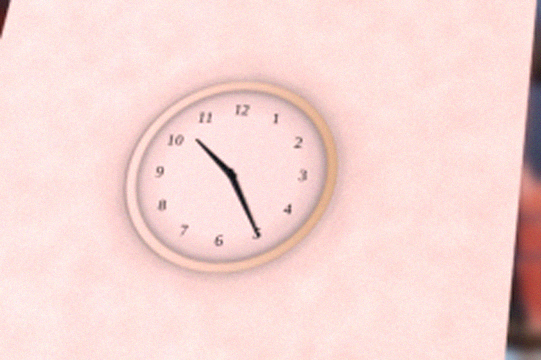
10:25
